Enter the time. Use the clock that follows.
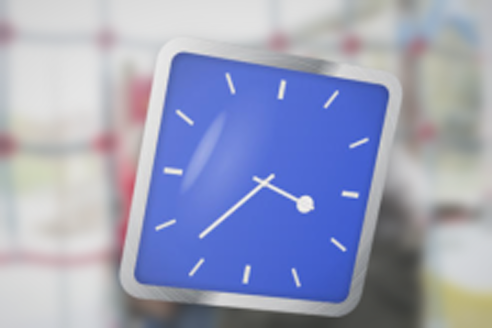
3:37
